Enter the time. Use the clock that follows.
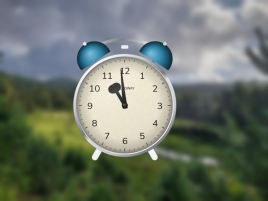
10:59
